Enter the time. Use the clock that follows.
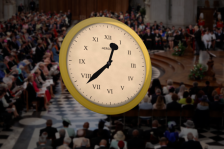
12:38
